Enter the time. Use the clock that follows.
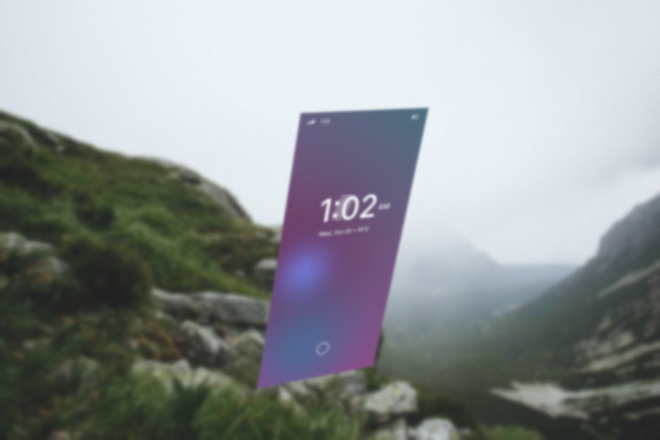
1:02
